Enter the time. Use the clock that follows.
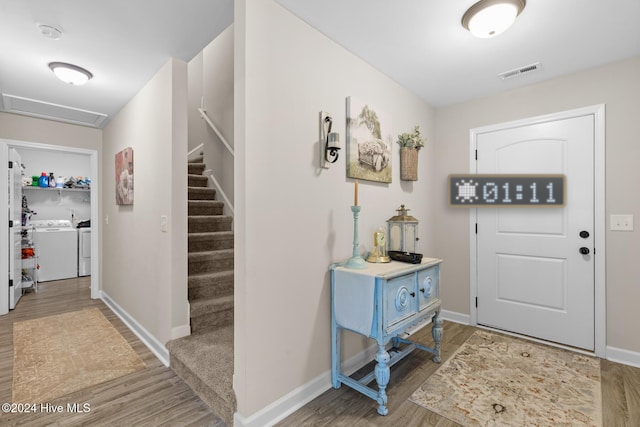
1:11
